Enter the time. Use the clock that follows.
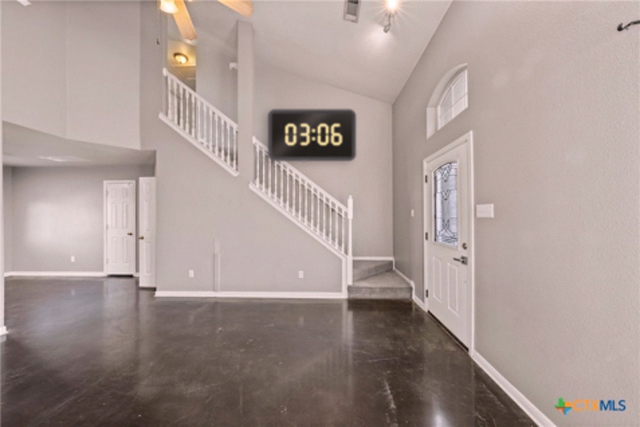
3:06
